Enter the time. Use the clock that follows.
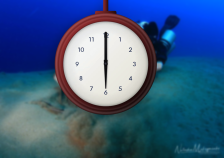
6:00
